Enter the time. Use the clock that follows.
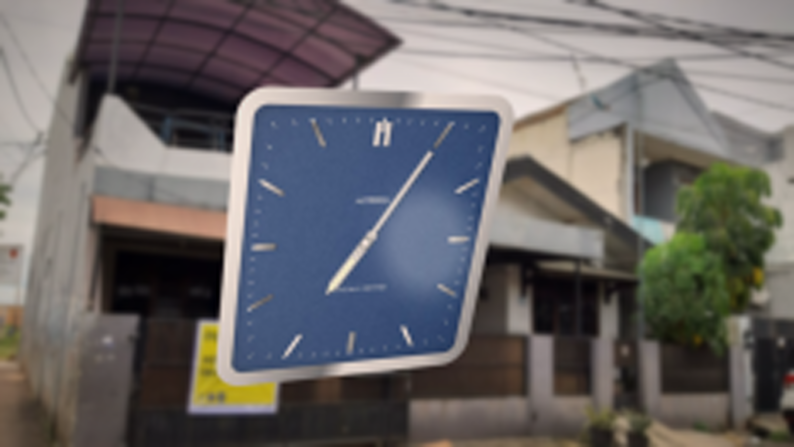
7:05
